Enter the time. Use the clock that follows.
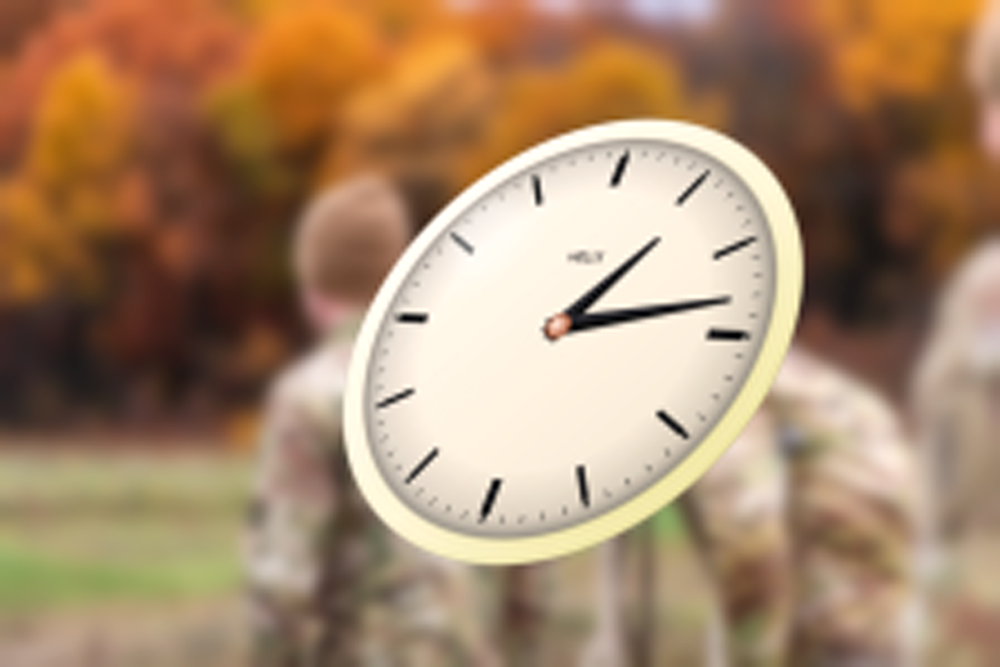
1:13
